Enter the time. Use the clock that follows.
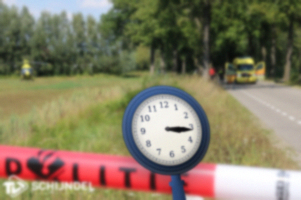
3:16
